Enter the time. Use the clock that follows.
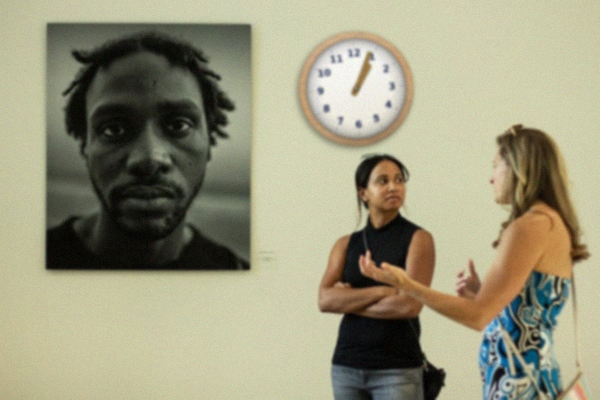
1:04
